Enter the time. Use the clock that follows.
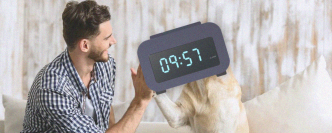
9:57
